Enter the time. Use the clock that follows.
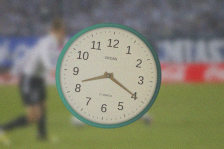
8:20
